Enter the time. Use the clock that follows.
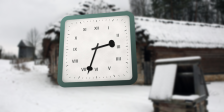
2:33
